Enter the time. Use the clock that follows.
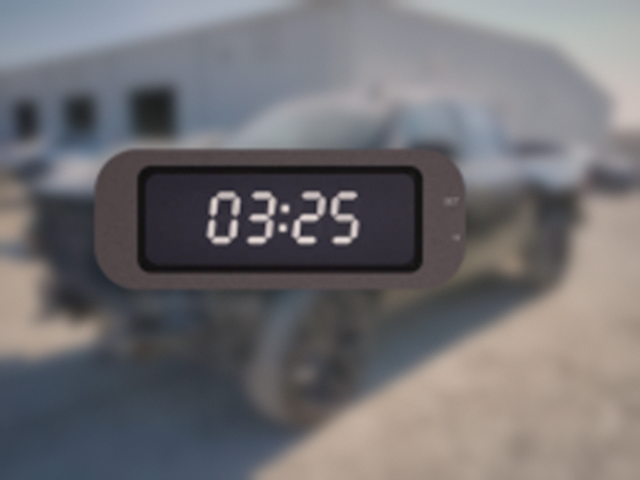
3:25
